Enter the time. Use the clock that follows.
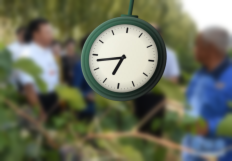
6:43
